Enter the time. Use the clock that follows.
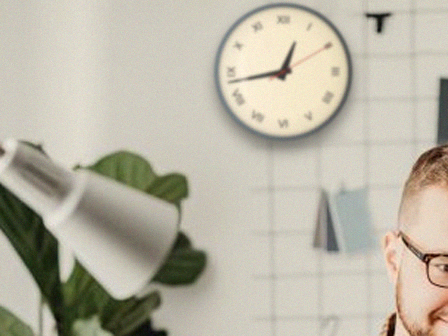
12:43:10
